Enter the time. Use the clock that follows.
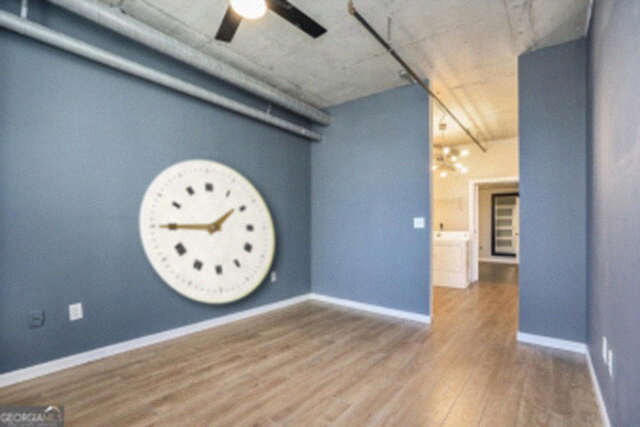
1:45
